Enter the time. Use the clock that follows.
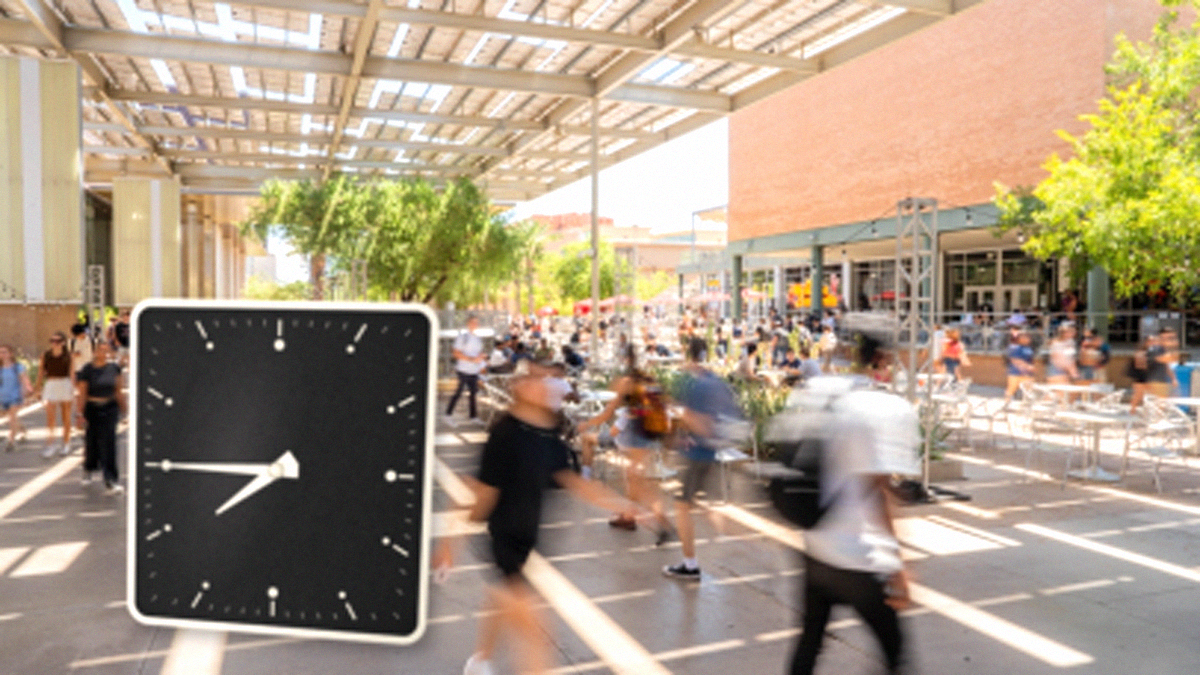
7:45
